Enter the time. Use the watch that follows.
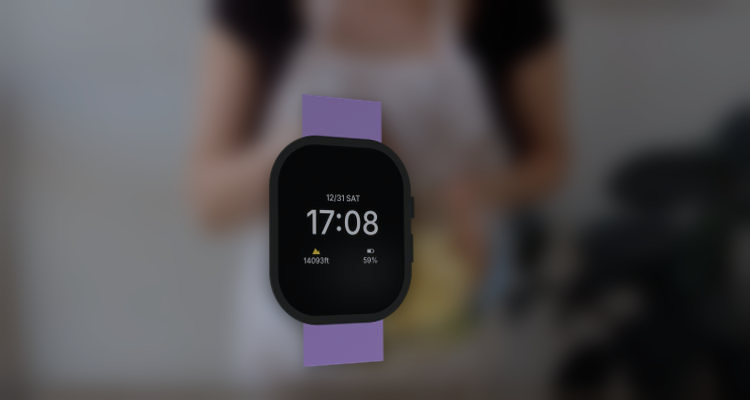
17:08
